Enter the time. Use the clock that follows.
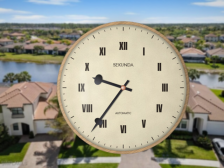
9:36
